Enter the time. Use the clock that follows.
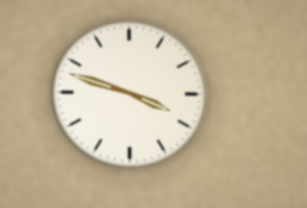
3:48
